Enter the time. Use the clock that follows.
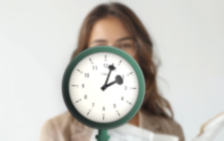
2:03
